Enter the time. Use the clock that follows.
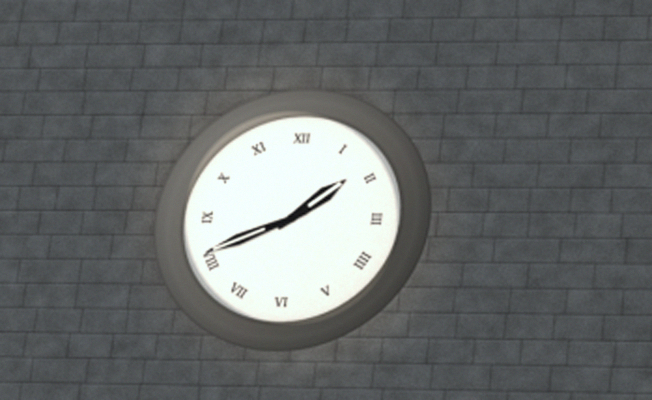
1:41
